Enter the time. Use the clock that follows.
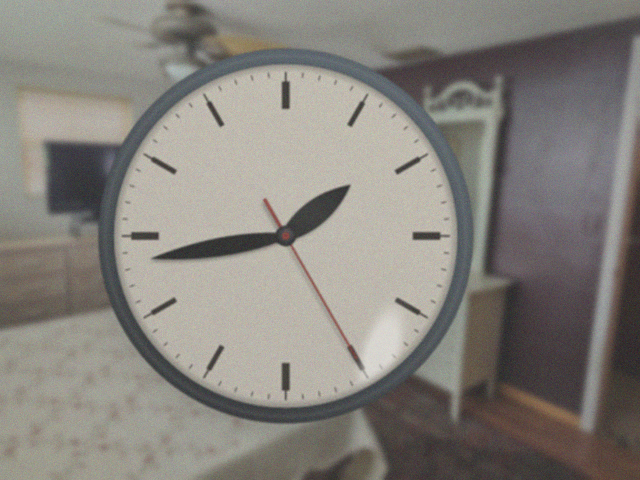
1:43:25
